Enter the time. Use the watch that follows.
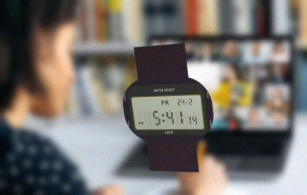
5:41:14
